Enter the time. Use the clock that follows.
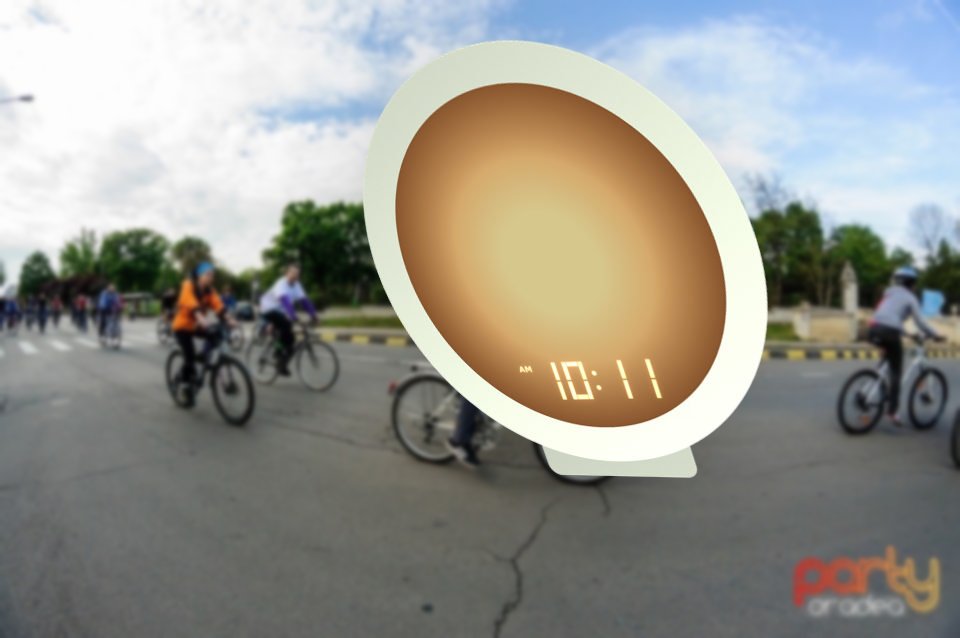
10:11
